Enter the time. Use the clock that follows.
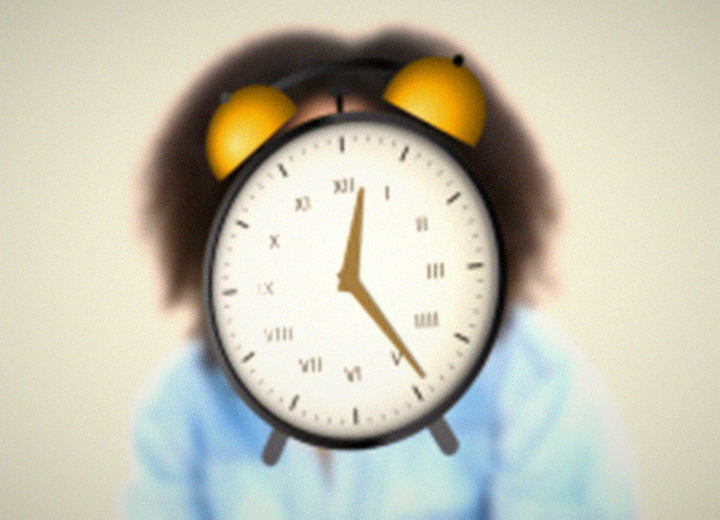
12:24
